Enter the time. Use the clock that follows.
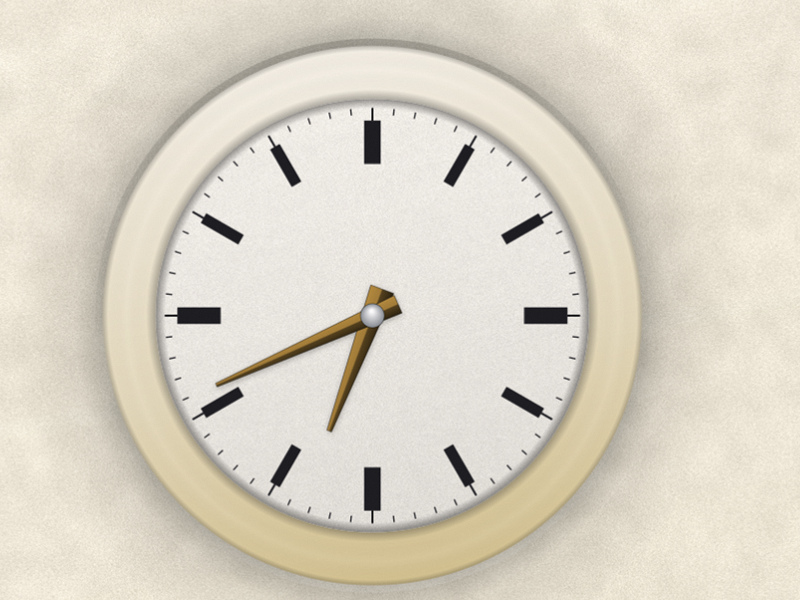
6:41
